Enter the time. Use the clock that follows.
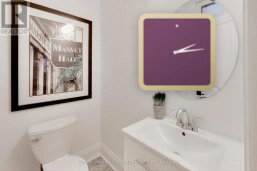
2:14
